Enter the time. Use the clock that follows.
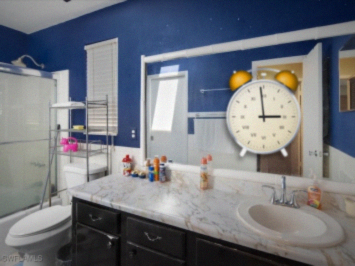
2:59
